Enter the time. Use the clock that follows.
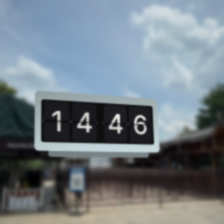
14:46
